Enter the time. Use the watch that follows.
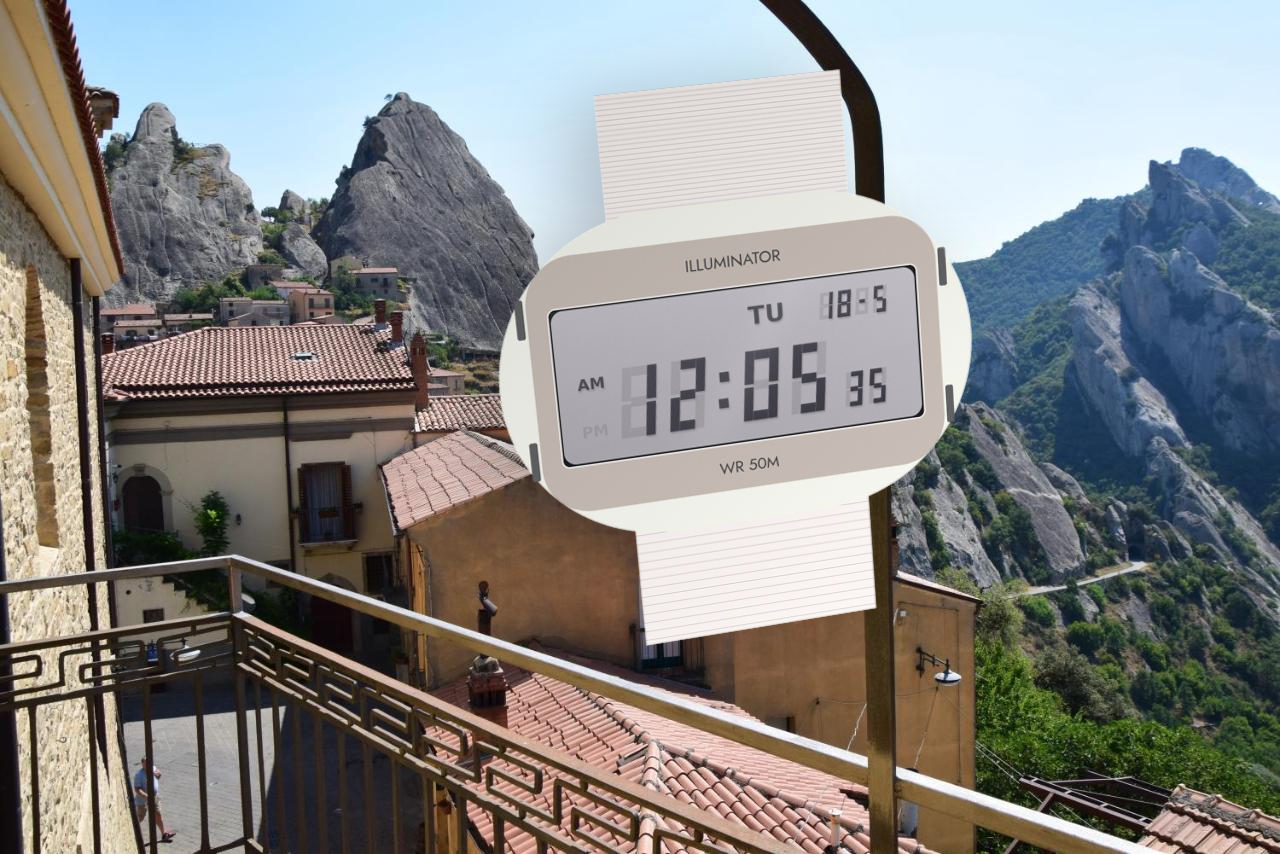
12:05:35
